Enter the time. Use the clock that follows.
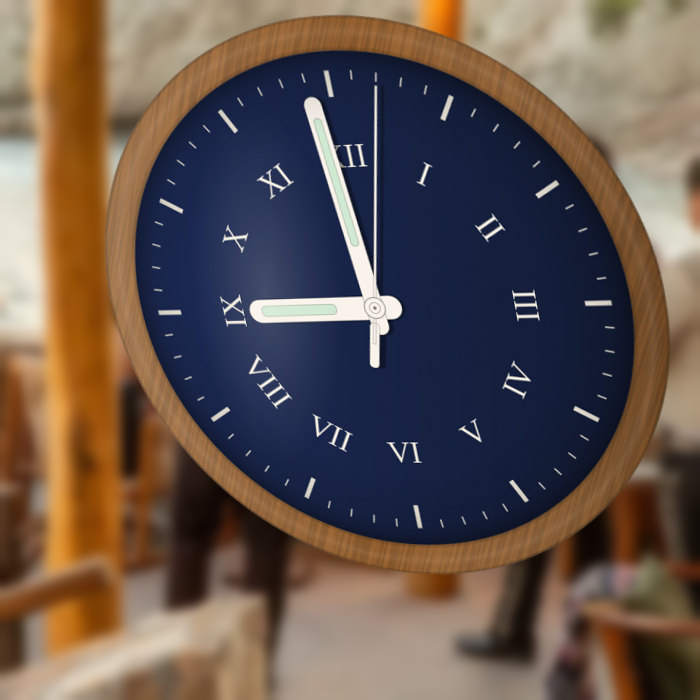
8:59:02
